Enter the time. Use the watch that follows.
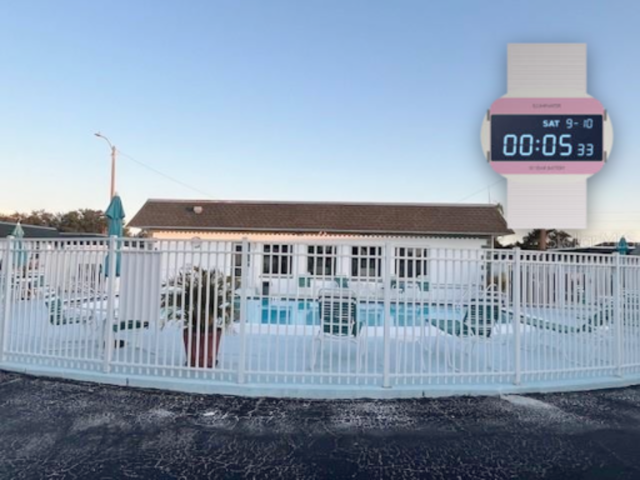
0:05:33
